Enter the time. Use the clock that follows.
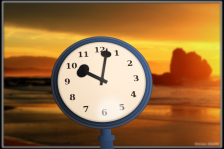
10:02
